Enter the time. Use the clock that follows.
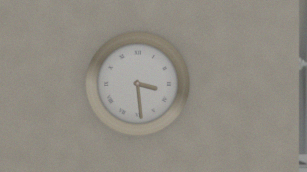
3:29
